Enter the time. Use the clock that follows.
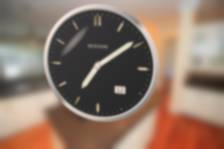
7:09
